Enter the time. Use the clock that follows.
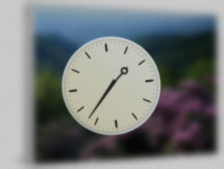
1:37
